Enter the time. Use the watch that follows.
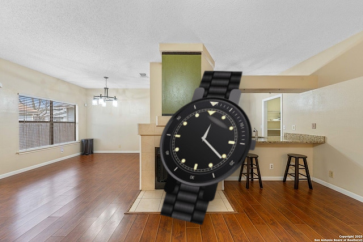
12:21
